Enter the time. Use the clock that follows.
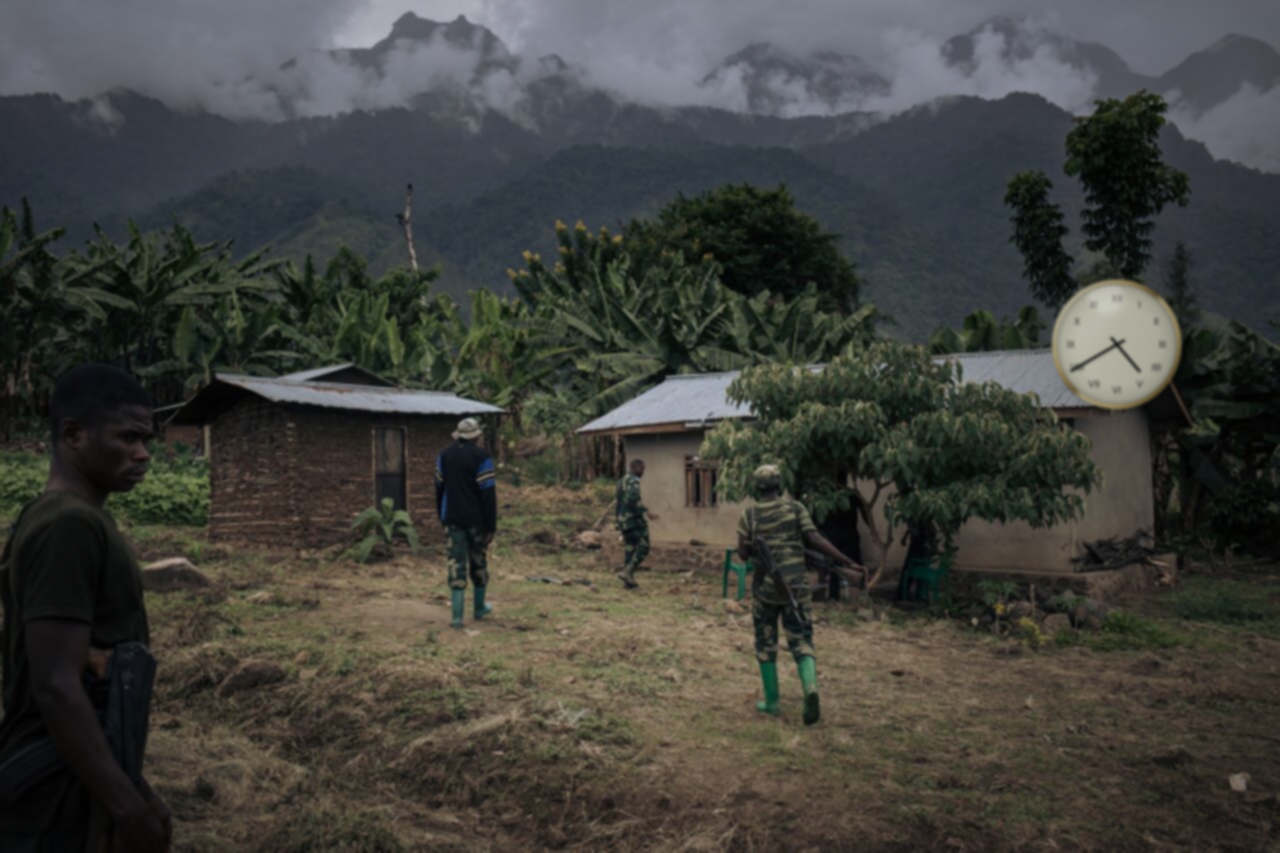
4:40
